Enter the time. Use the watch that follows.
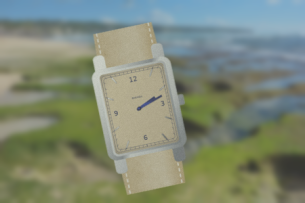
2:12
